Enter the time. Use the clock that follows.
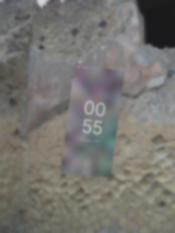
0:55
